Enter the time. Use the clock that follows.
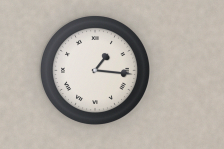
1:16
